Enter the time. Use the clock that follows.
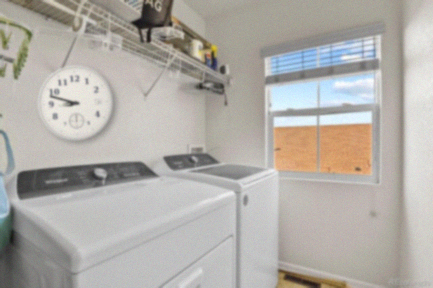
8:48
